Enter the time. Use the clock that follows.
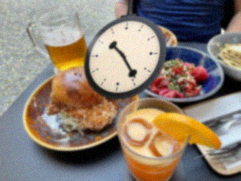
10:24
